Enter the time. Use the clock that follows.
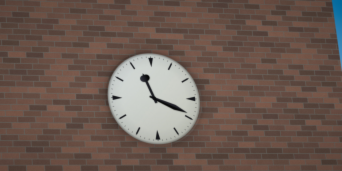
11:19
